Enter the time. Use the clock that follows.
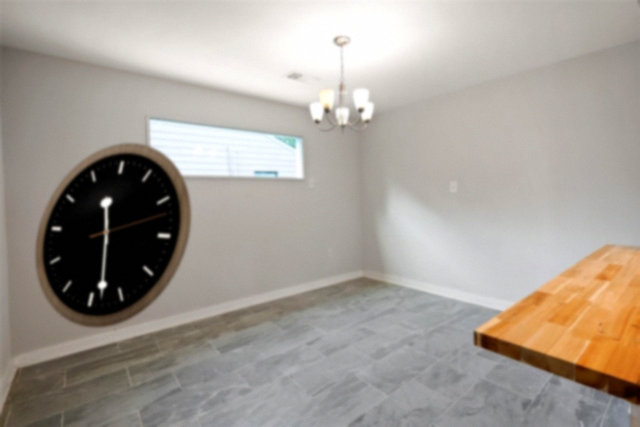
11:28:12
